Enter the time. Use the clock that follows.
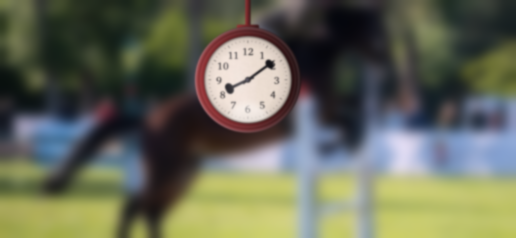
8:09
